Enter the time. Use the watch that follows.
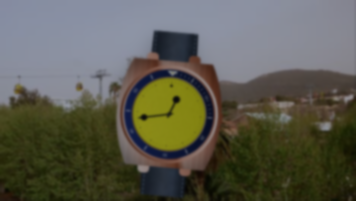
12:43
